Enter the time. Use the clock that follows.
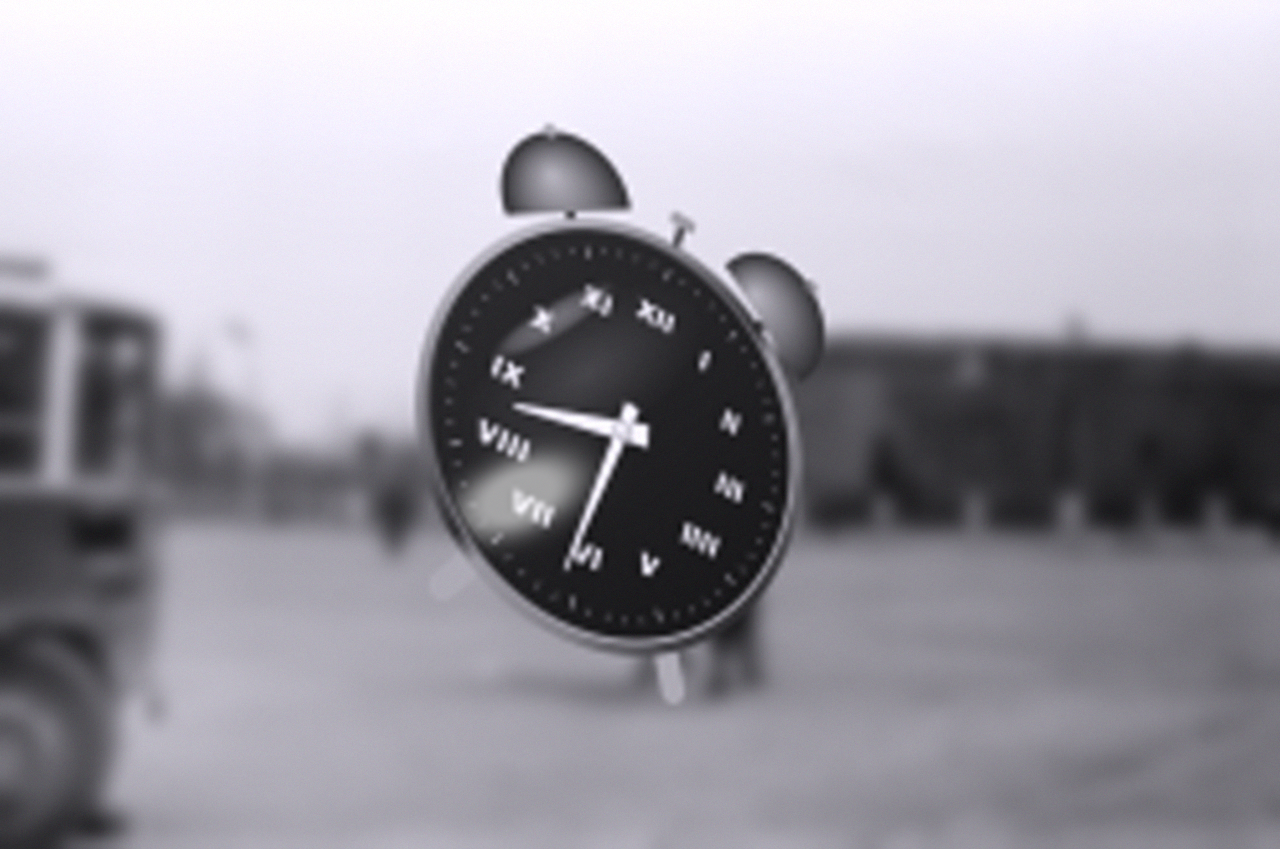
8:31
